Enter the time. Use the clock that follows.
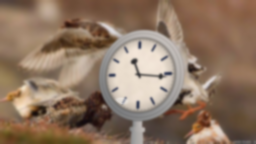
11:16
